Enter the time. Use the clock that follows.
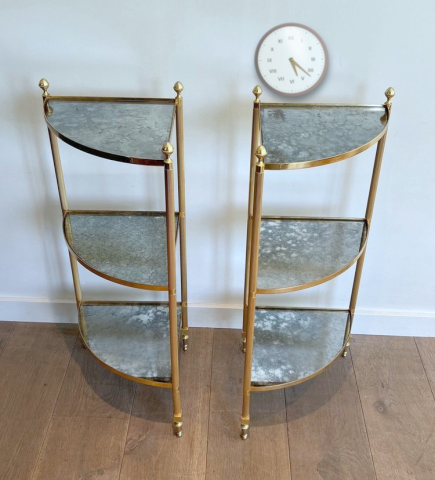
5:22
